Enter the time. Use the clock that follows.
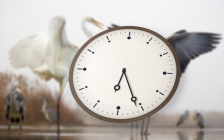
6:26
